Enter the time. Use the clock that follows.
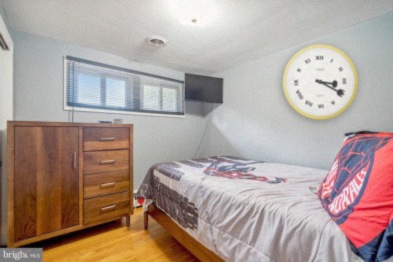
3:20
